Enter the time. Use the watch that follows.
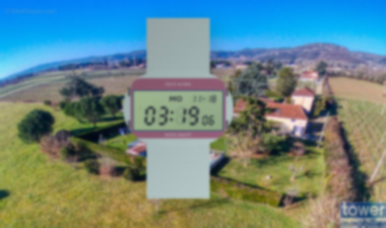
3:19
